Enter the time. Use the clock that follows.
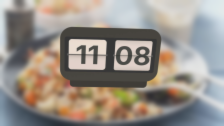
11:08
